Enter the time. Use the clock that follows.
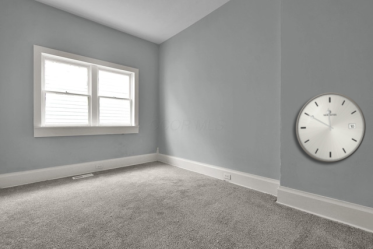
11:50
